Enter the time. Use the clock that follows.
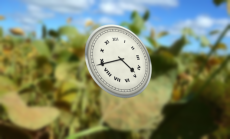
4:44
